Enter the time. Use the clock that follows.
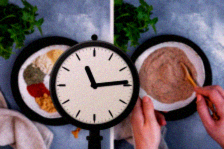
11:14
